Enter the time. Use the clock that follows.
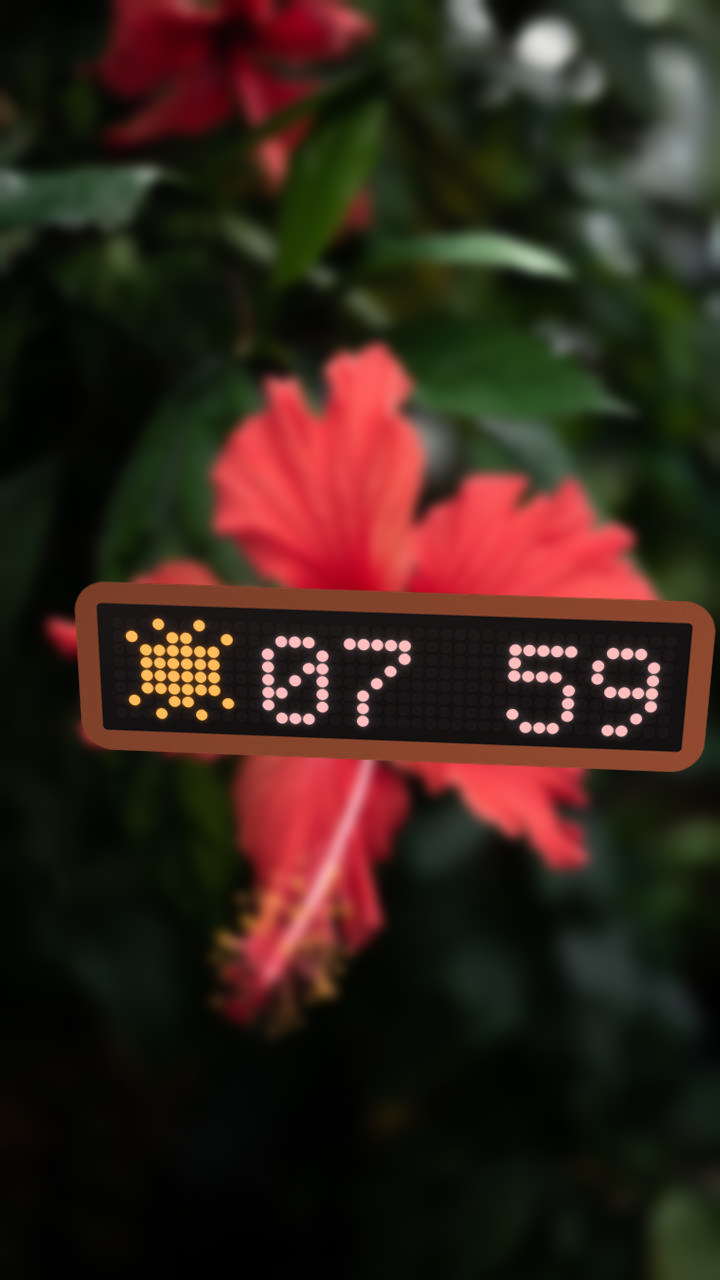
7:59
